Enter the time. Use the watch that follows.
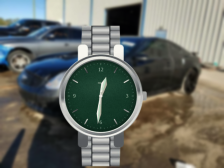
12:31
